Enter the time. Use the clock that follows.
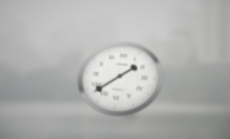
1:38
